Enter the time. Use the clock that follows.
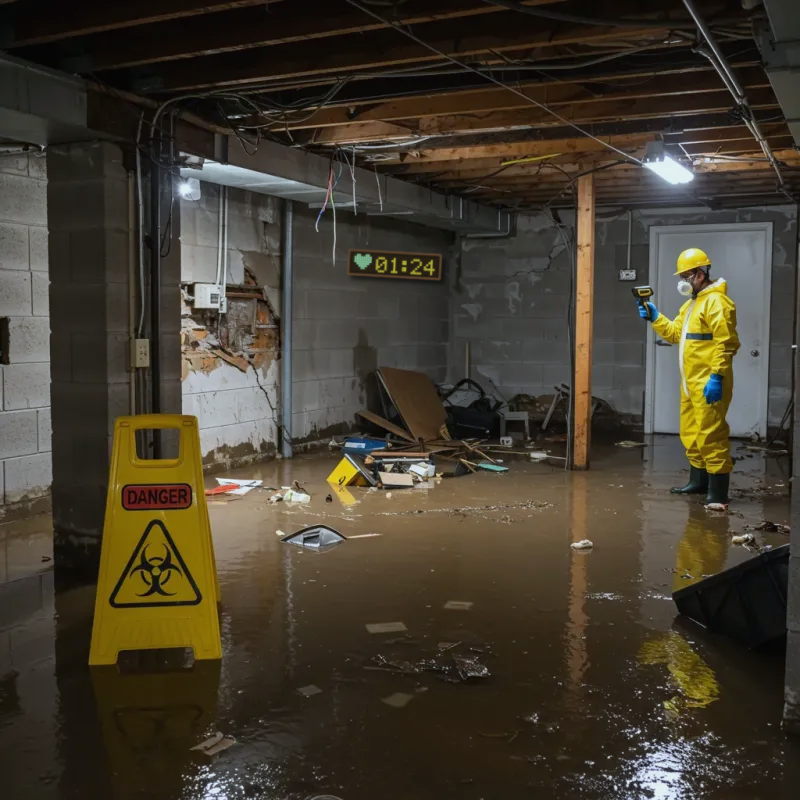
1:24
